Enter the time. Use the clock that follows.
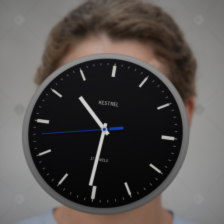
10:30:43
